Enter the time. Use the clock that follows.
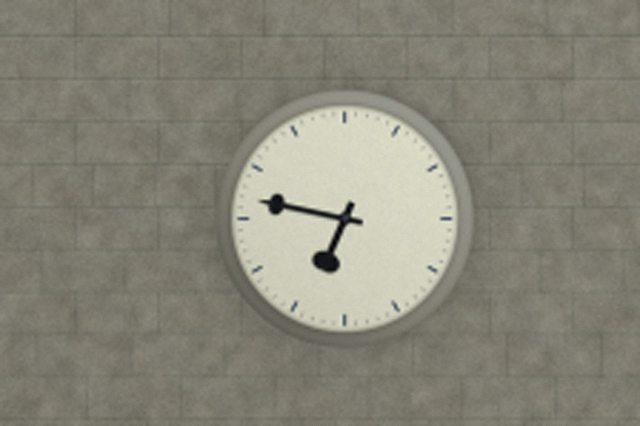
6:47
